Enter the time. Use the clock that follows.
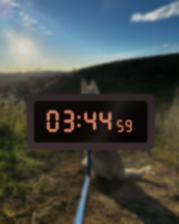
3:44:59
